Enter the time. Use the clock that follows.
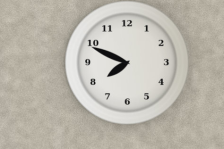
7:49
